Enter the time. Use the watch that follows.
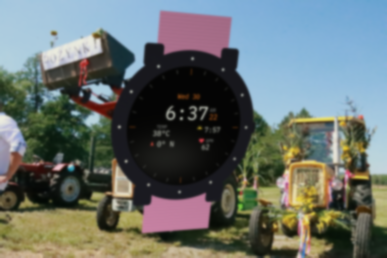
6:37
